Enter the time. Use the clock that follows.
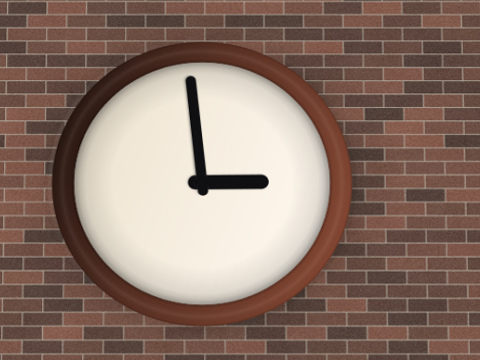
2:59
